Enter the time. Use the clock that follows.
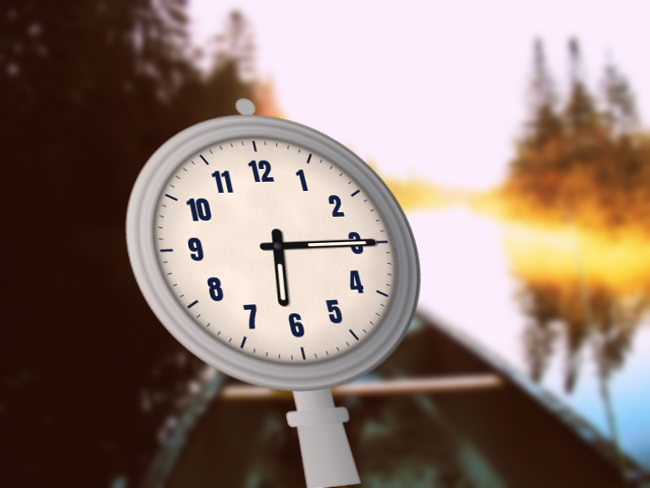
6:15
